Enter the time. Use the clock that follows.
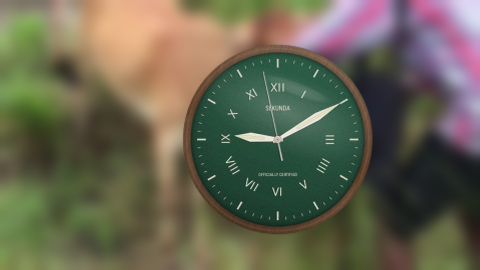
9:09:58
